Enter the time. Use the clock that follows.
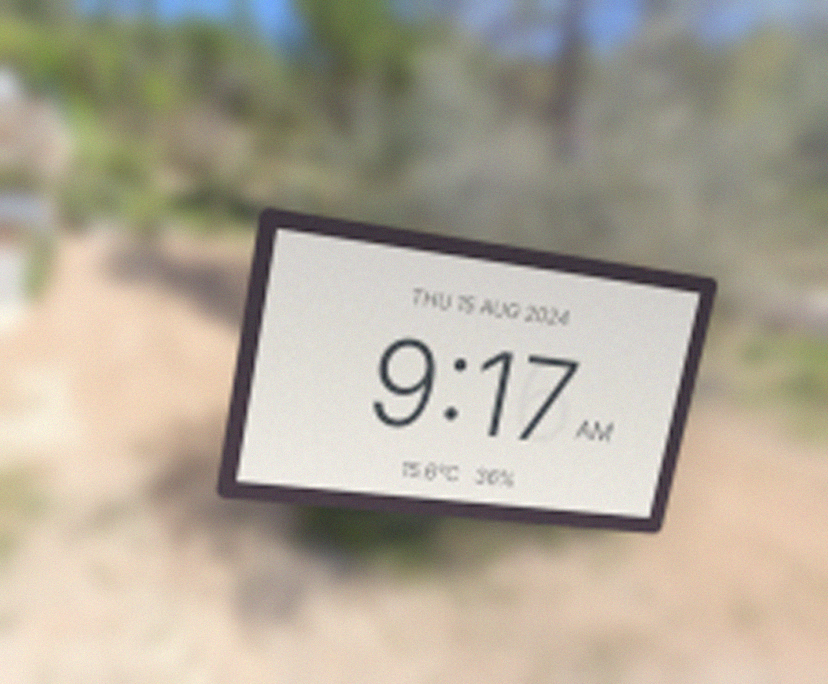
9:17
